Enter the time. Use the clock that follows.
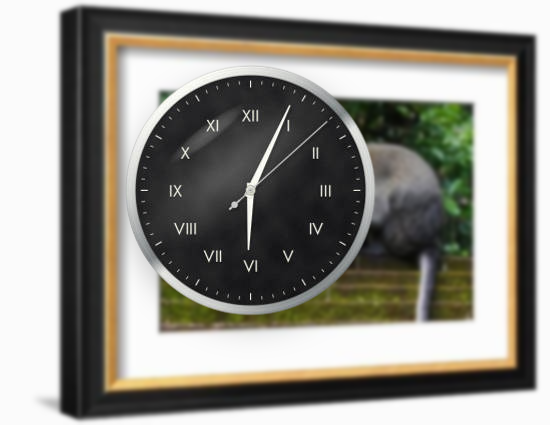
6:04:08
